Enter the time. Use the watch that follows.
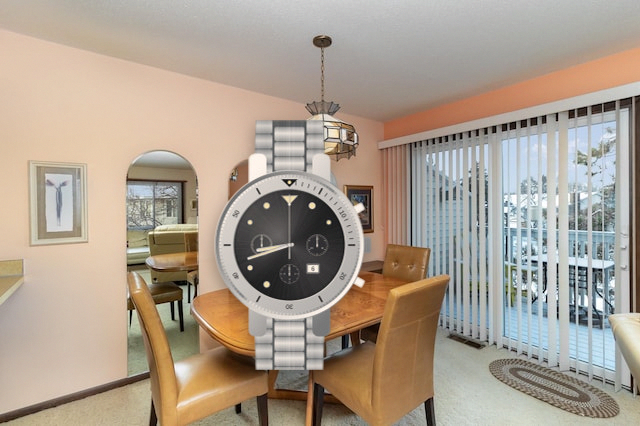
8:42
